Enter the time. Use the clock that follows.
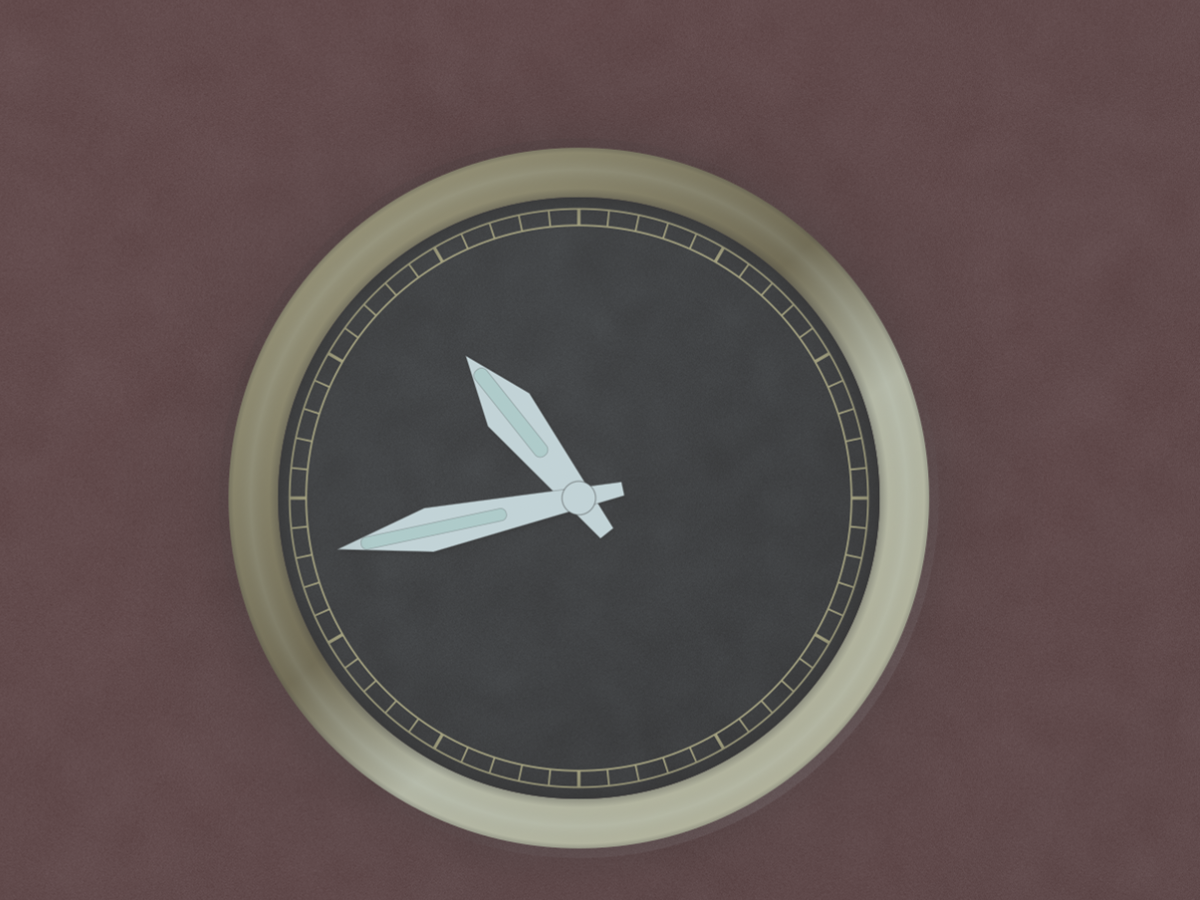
10:43
